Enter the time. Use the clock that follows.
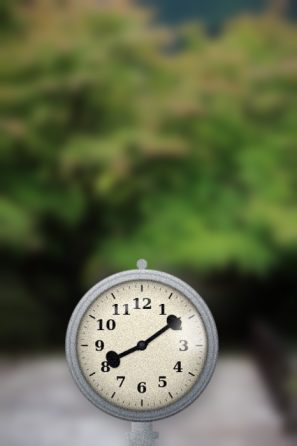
8:09
